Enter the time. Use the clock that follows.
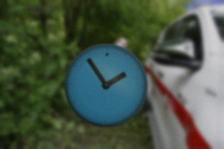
1:54
